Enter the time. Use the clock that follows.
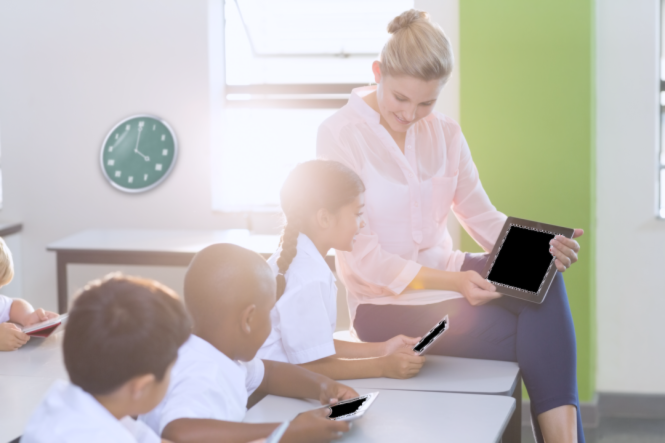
4:00
